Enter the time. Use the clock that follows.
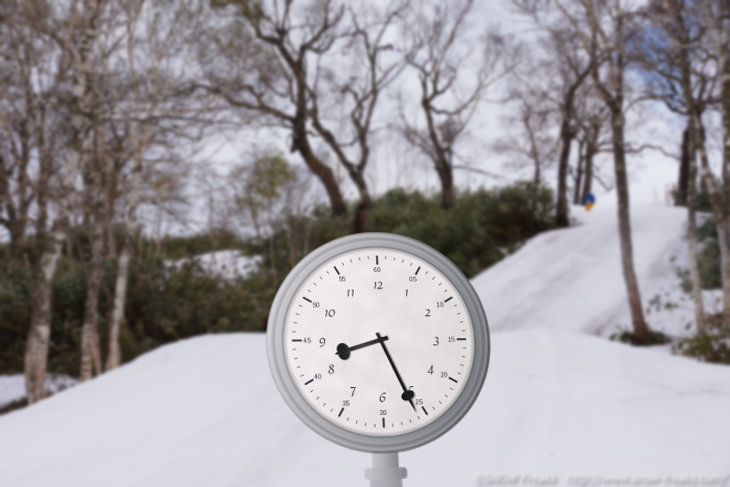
8:26
